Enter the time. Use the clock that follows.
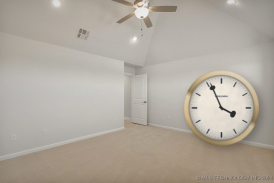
3:56
